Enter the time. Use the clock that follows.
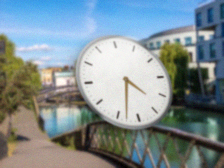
4:33
